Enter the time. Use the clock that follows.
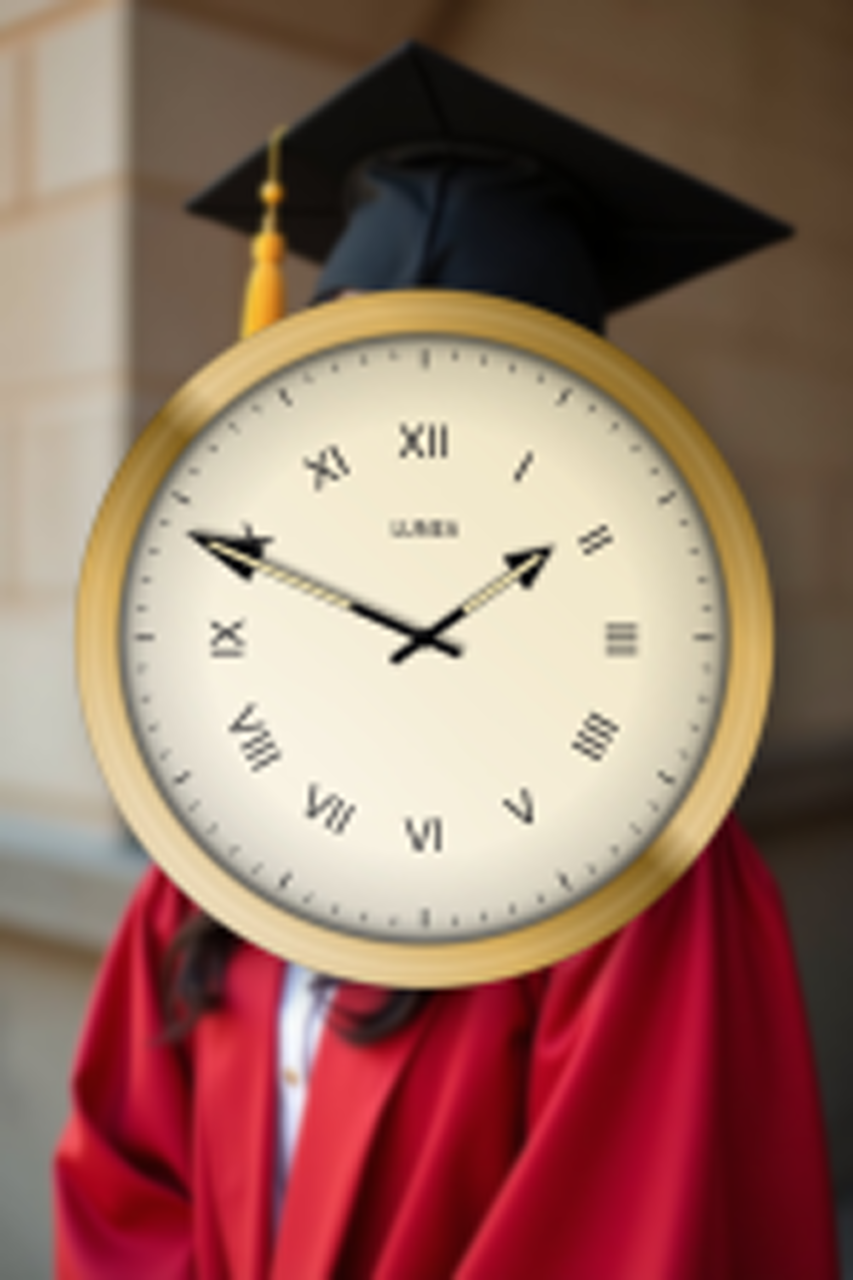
1:49
